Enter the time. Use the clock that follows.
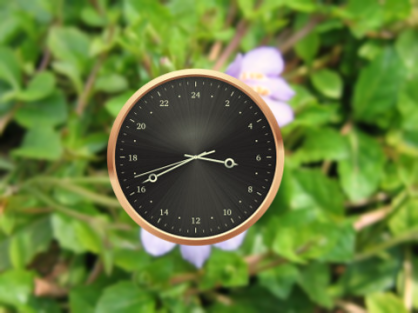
6:40:42
